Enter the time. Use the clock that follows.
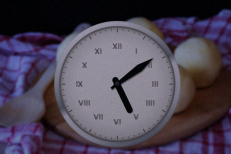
5:09
